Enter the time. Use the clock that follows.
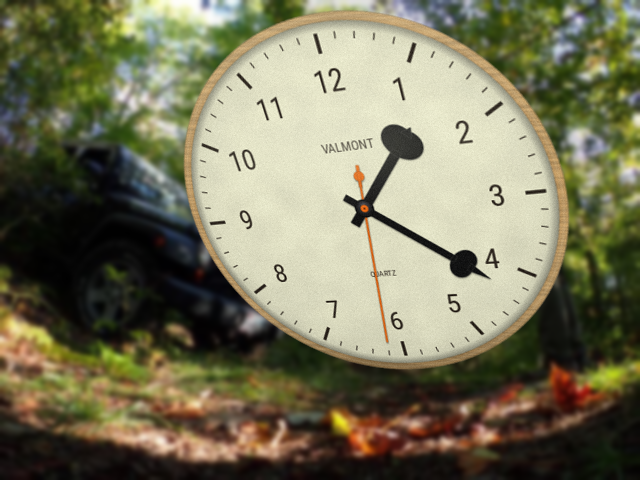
1:21:31
